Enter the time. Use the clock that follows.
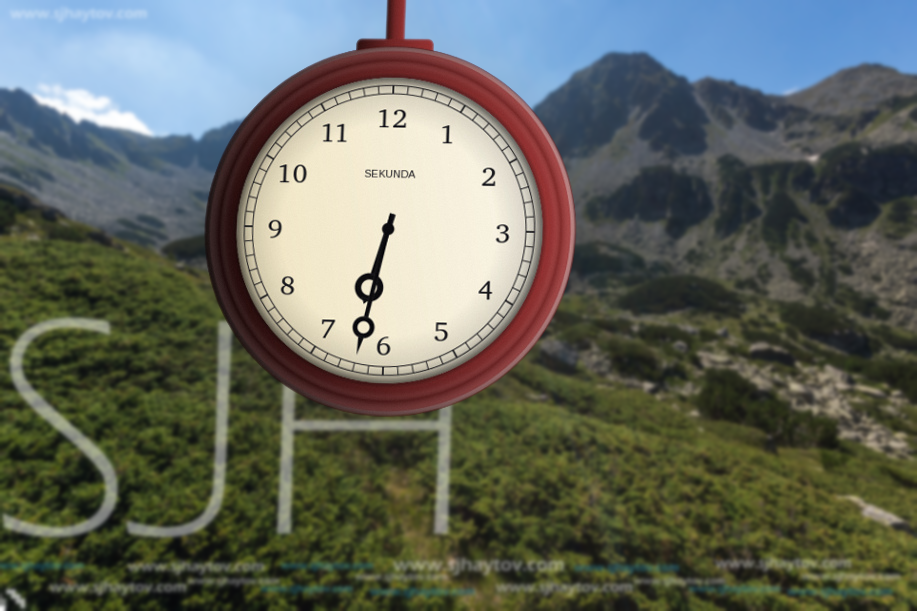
6:32
